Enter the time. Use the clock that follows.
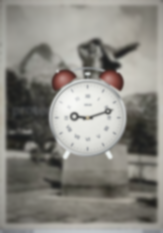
9:12
